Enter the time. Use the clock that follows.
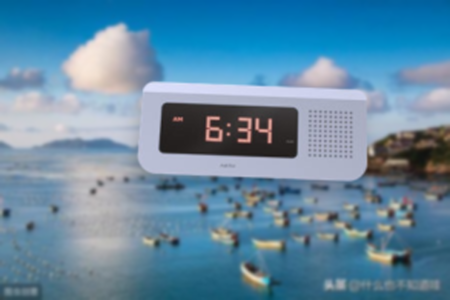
6:34
